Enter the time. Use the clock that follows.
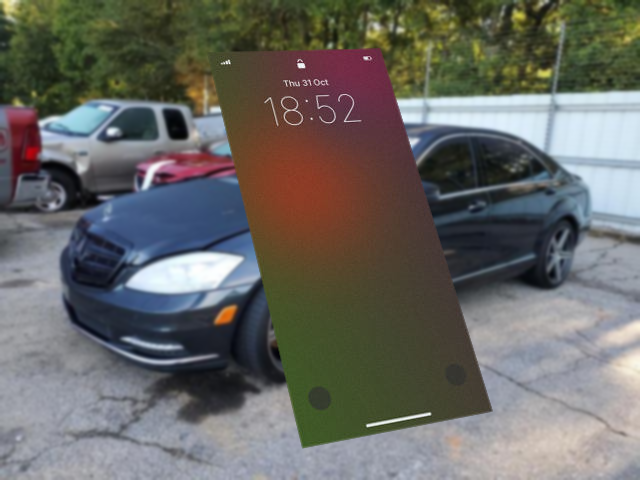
18:52
